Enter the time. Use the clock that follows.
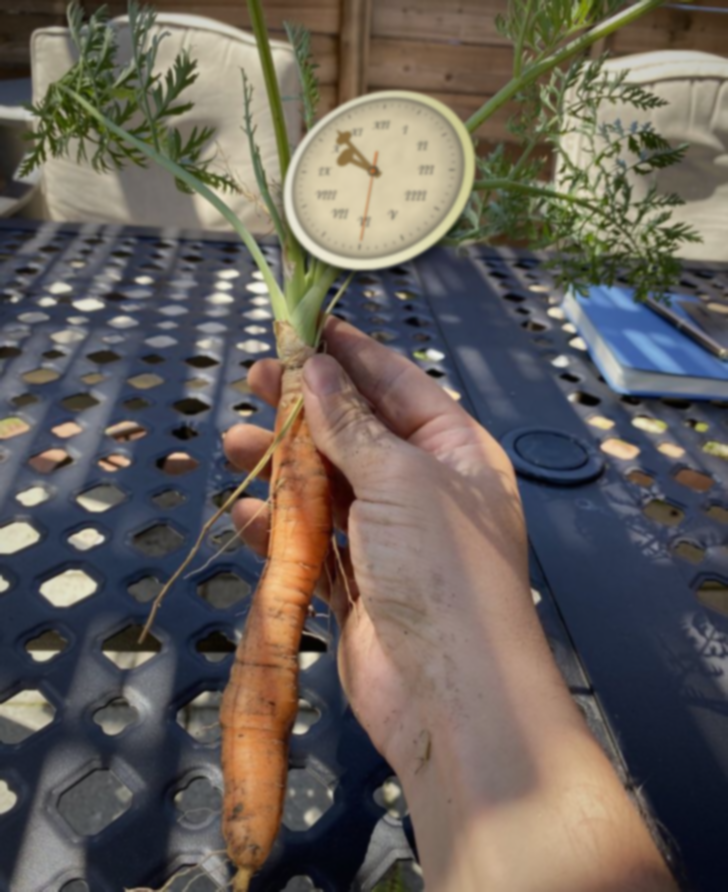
9:52:30
